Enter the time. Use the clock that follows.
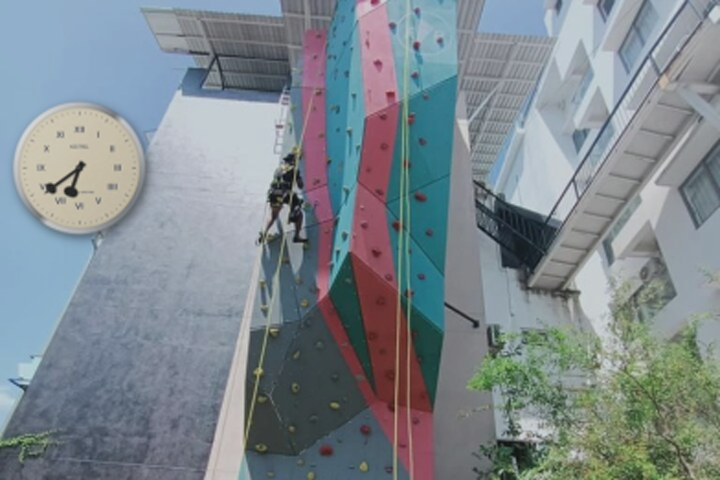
6:39
